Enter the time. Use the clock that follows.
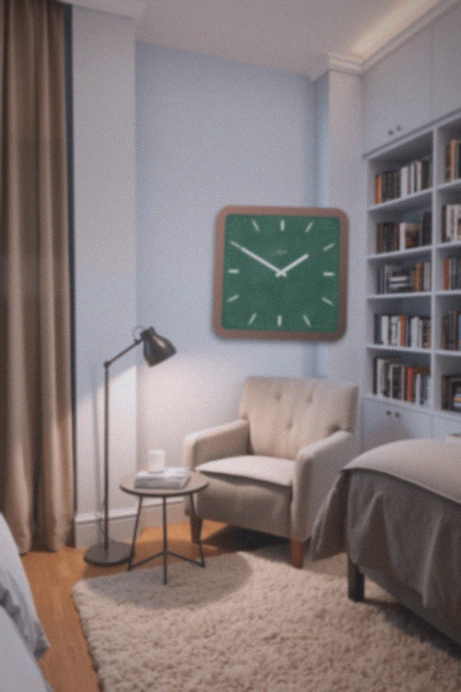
1:50
